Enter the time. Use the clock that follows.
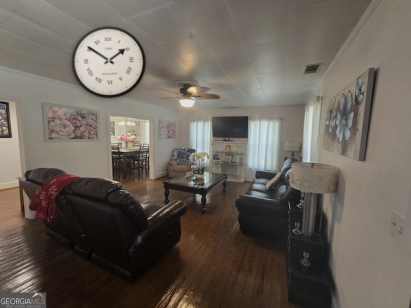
1:51
